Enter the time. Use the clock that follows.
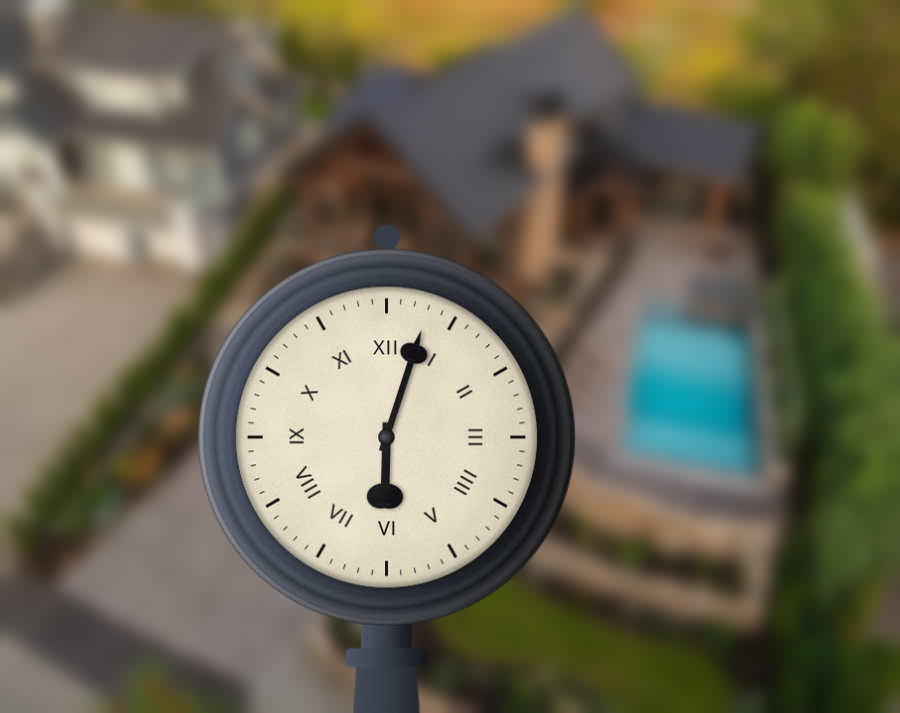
6:03
